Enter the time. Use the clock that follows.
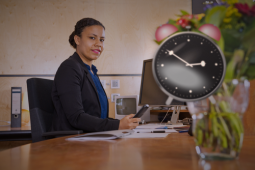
2:51
